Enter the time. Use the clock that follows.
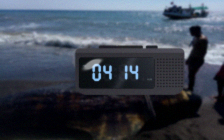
4:14
